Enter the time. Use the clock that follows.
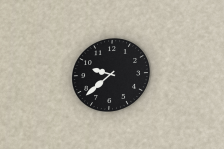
9:38
